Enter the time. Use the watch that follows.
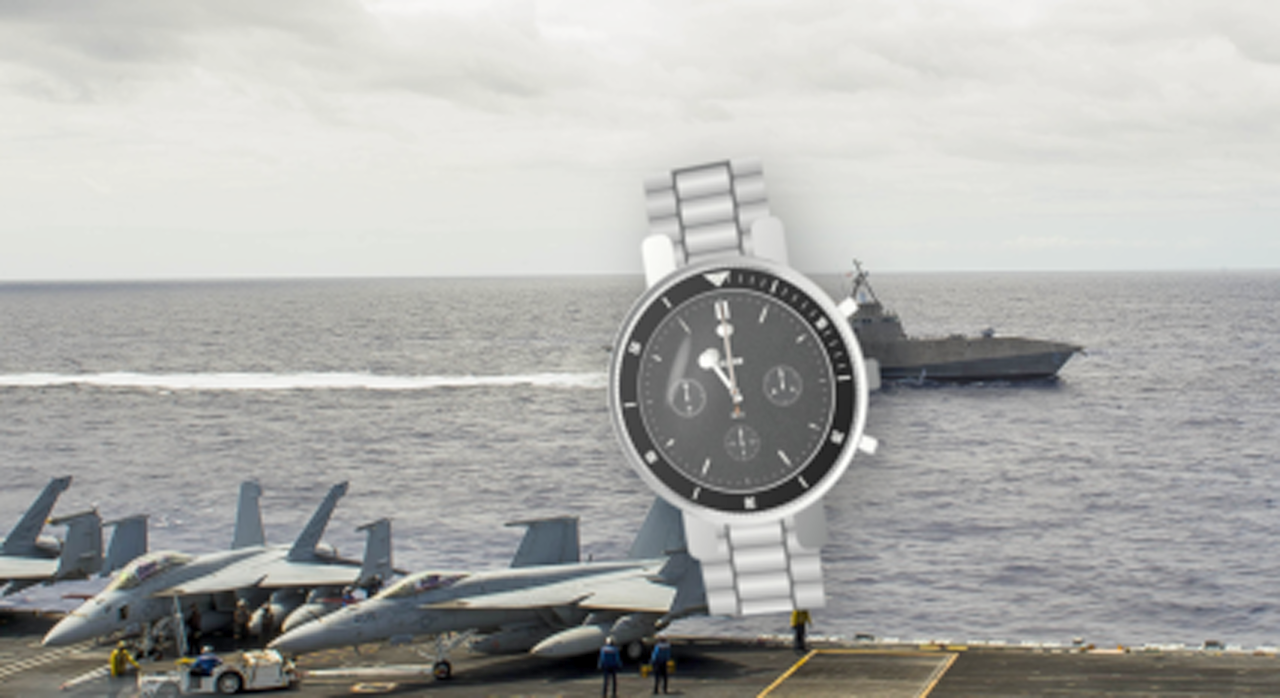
11:00
